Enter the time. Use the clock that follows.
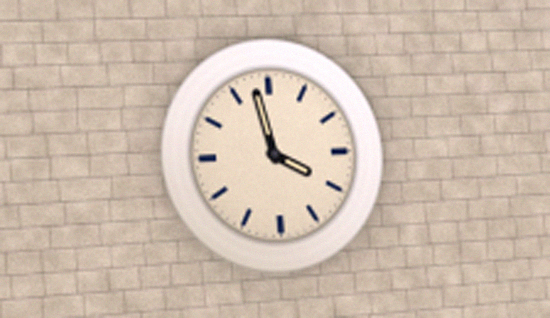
3:58
